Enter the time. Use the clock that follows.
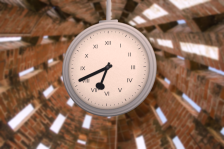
6:41
